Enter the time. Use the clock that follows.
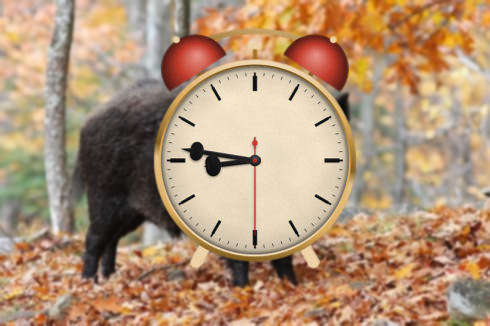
8:46:30
